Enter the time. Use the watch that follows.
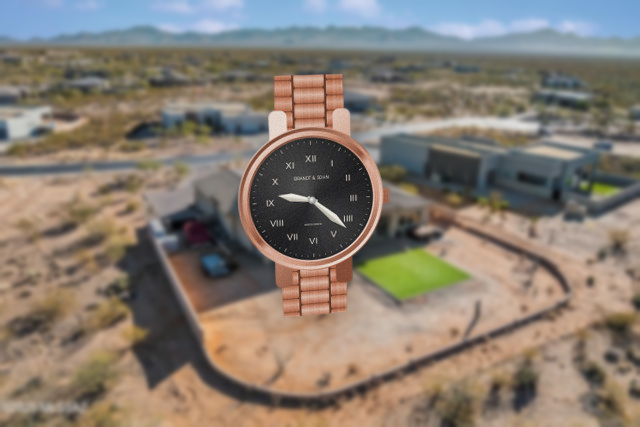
9:22
